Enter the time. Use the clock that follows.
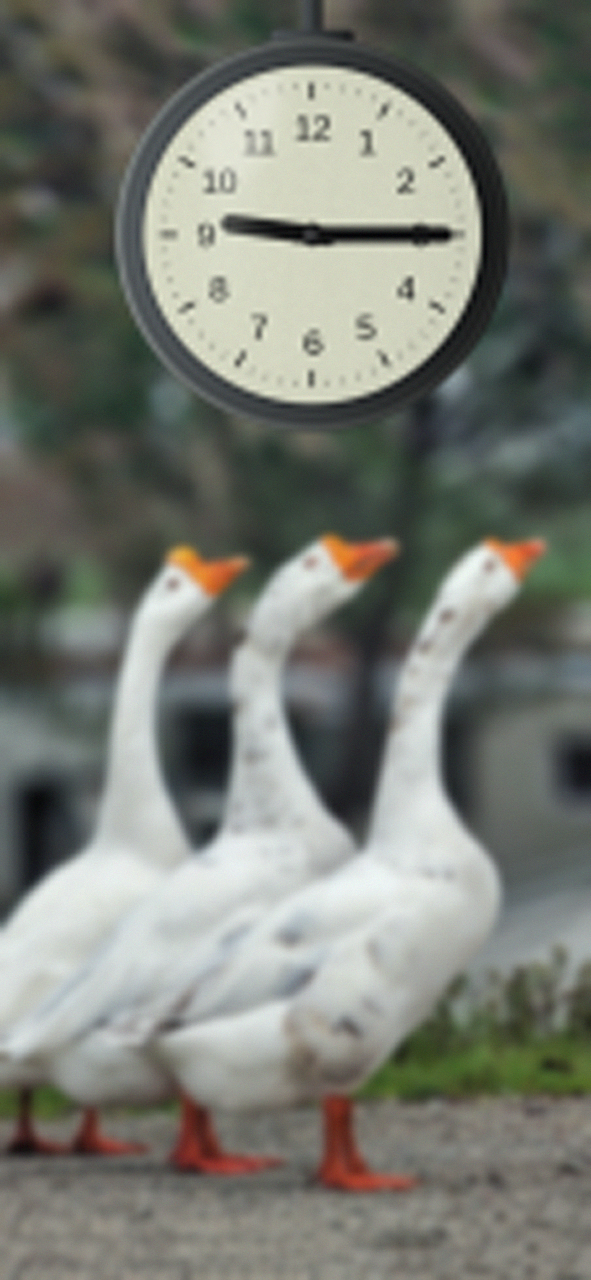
9:15
